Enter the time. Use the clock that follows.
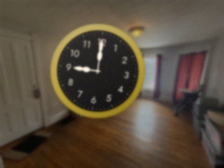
9:00
